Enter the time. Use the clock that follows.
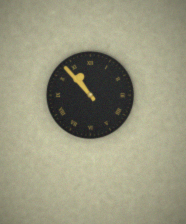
10:53
